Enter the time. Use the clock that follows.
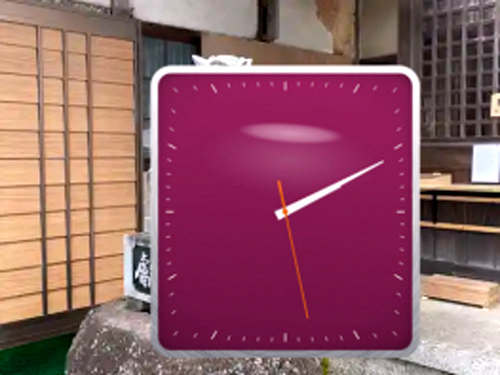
2:10:28
